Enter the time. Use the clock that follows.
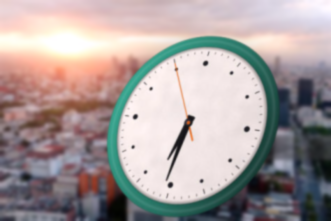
6:30:55
